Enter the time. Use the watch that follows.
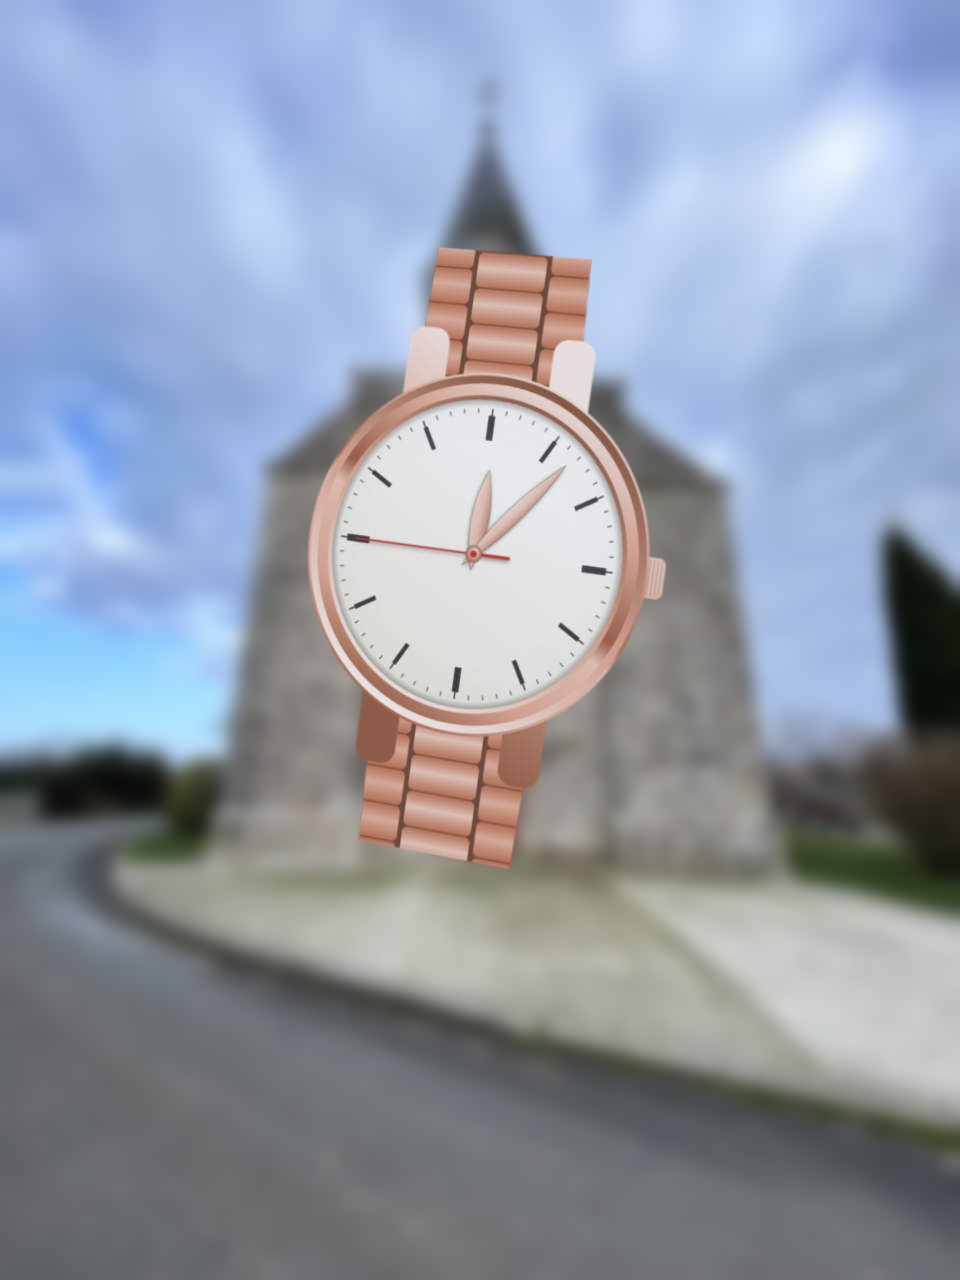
12:06:45
